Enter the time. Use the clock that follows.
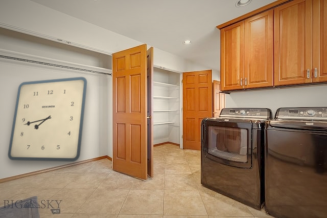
7:43
